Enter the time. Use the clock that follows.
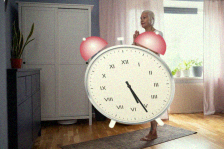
5:26
